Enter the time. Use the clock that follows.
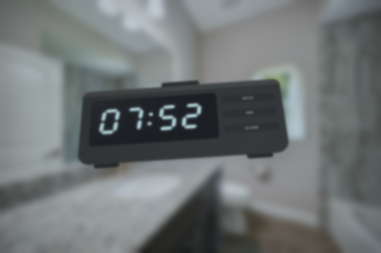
7:52
